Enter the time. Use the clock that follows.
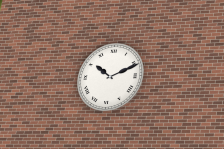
10:11
